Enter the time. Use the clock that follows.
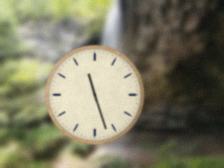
11:27
